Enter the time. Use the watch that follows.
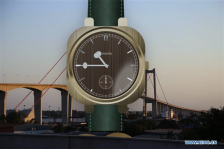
10:45
